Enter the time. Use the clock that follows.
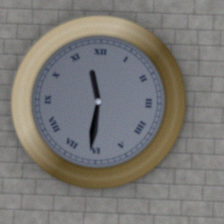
11:31
